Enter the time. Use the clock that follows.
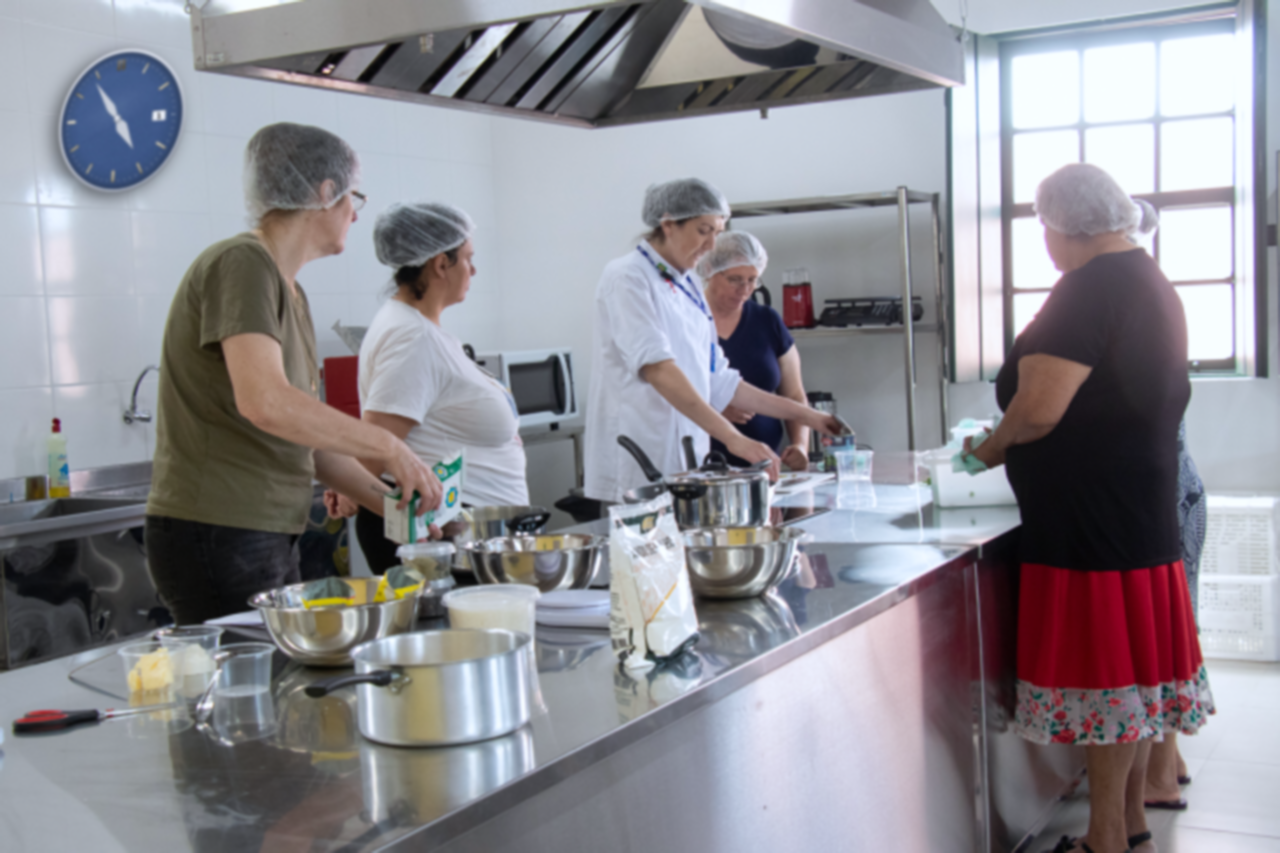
4:54
